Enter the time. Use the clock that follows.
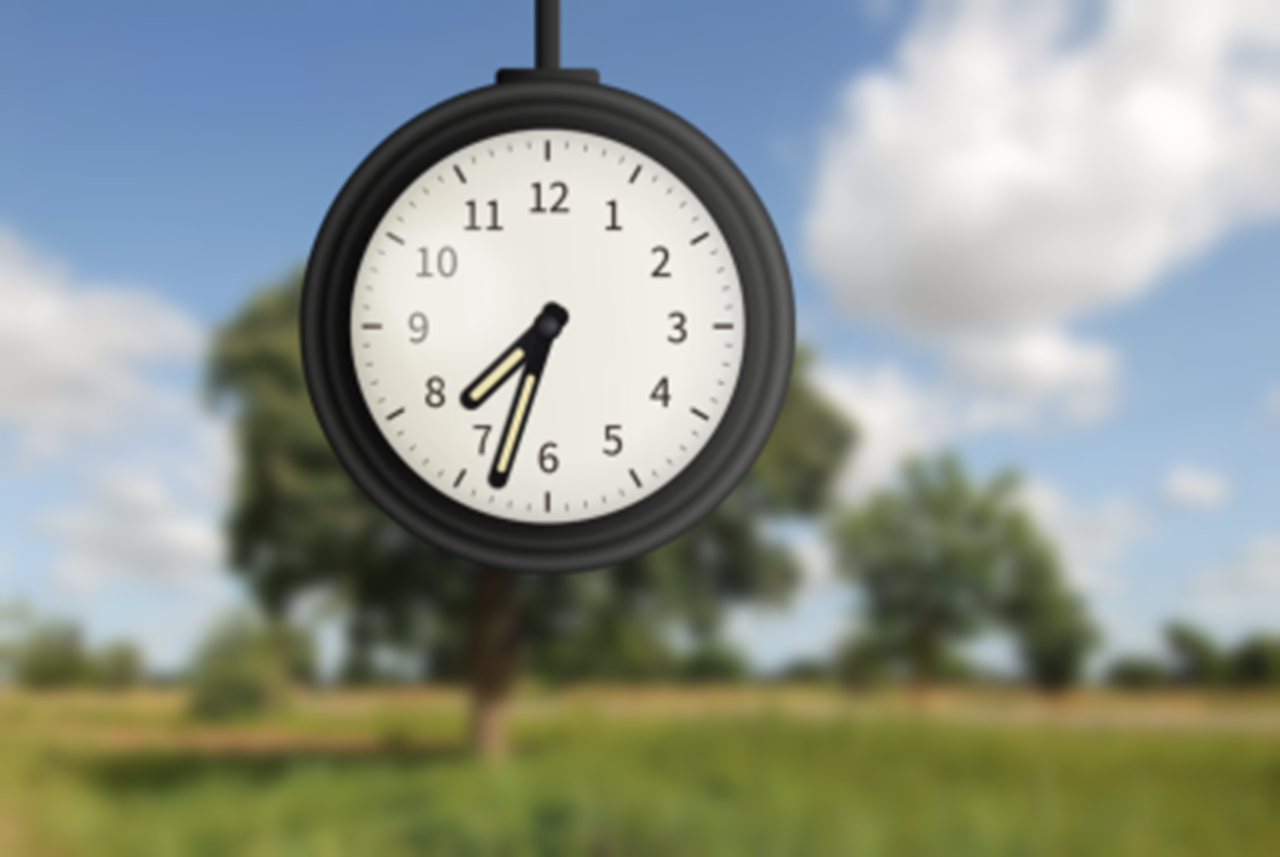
7:33
